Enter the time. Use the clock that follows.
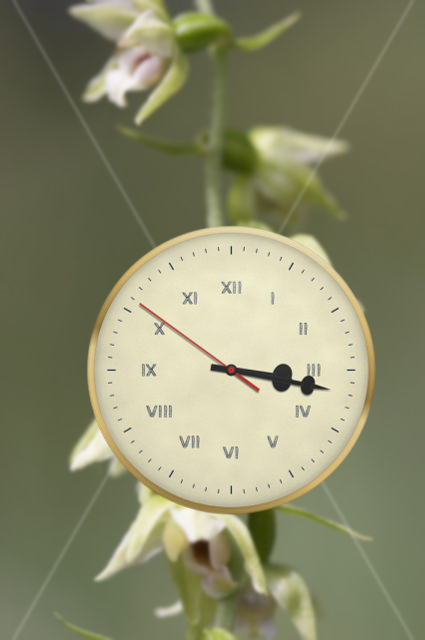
3:16:51
